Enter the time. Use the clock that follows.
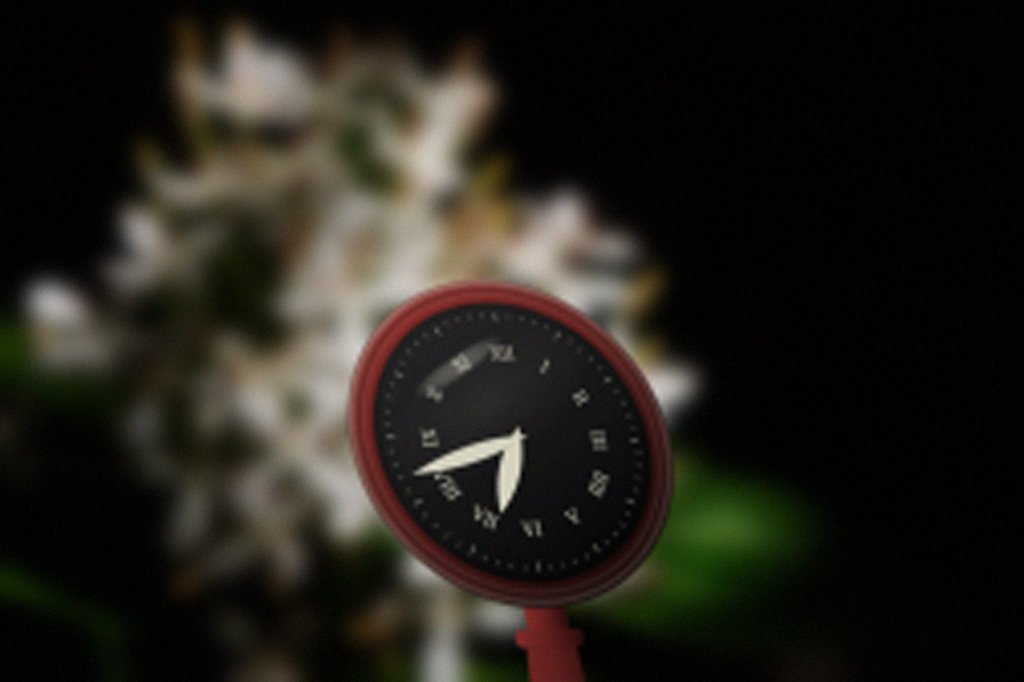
6:42
